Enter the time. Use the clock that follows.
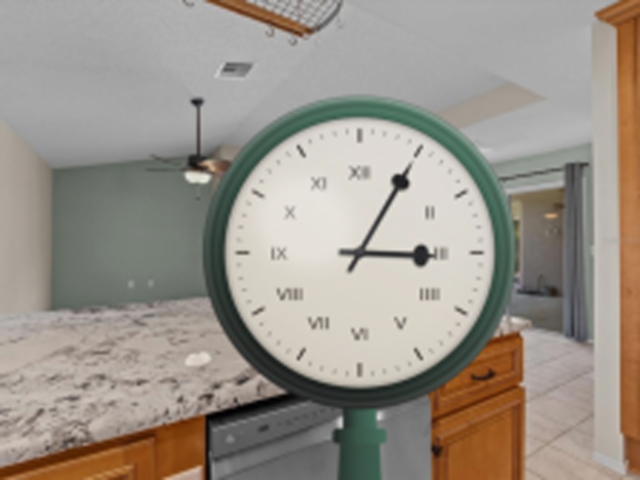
3:05
